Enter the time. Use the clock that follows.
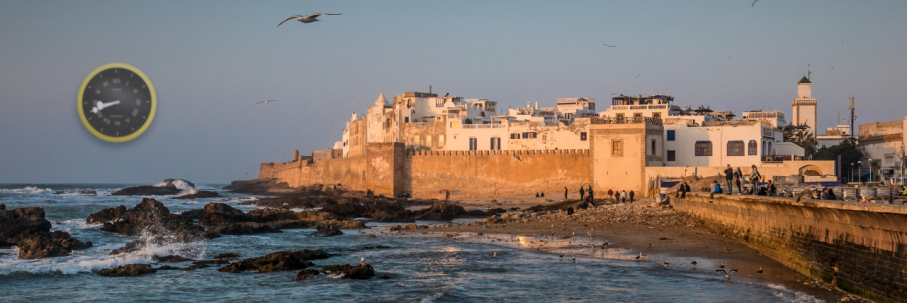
8:42
